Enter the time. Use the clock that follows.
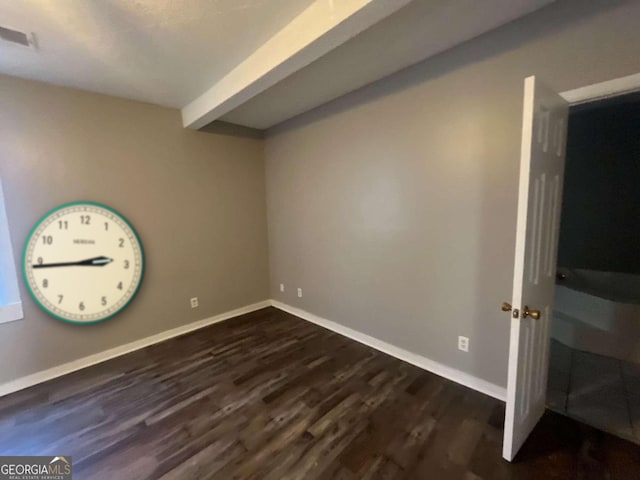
2:44
